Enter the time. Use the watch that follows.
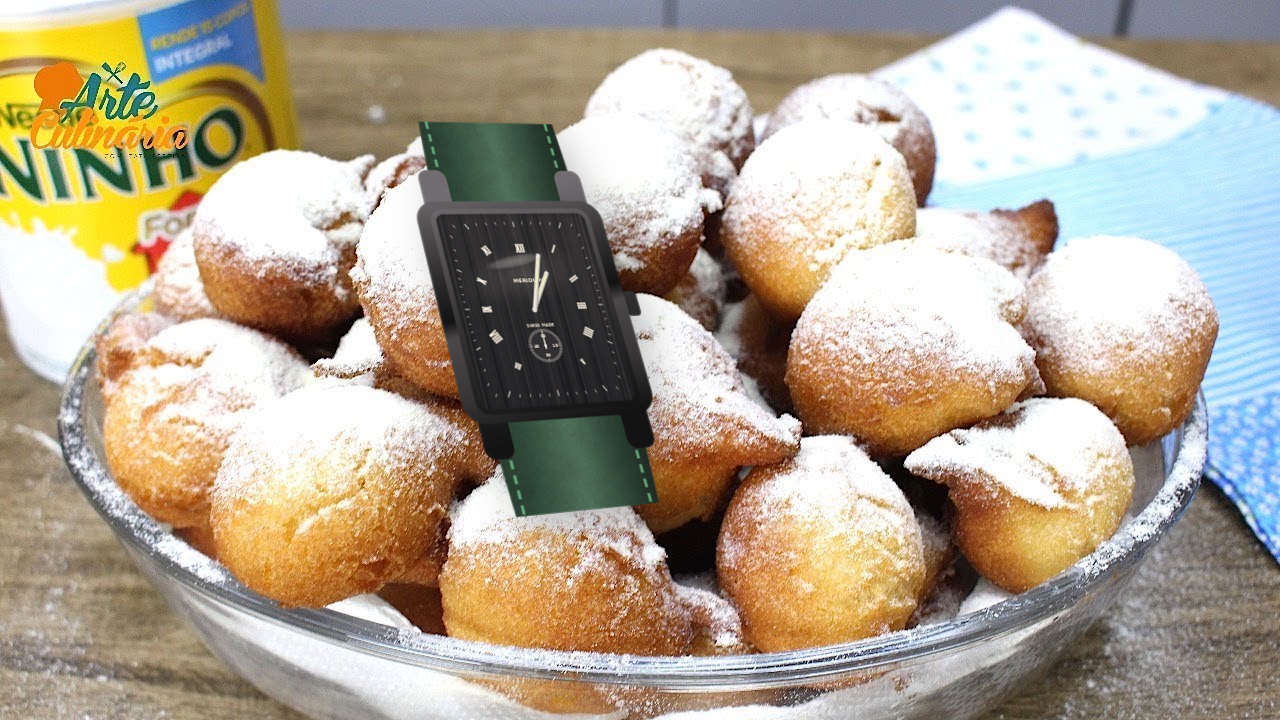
1:03
